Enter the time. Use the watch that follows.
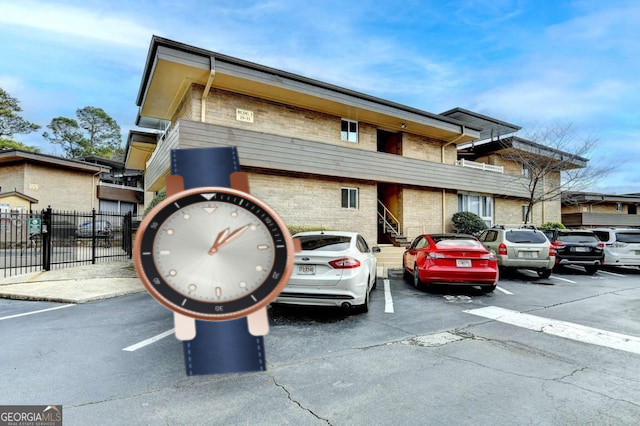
1:09
